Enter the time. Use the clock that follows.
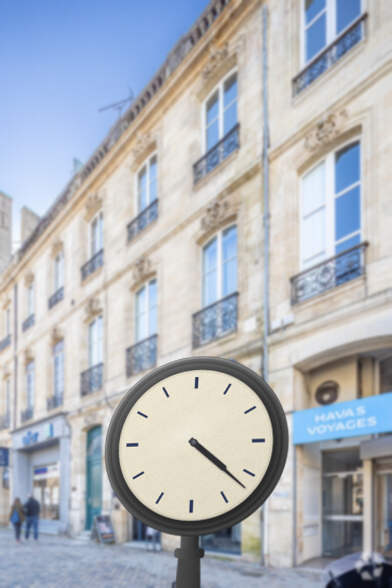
4:22
